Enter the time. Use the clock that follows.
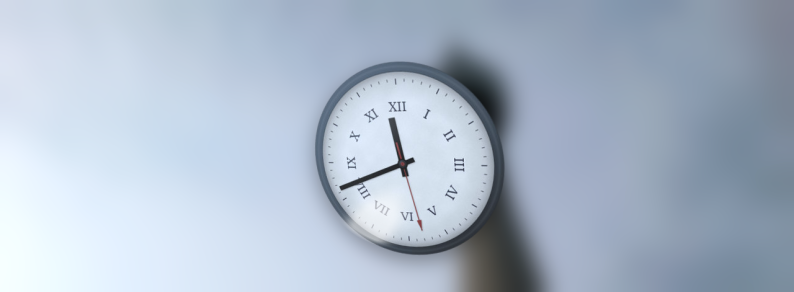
11:41:28
